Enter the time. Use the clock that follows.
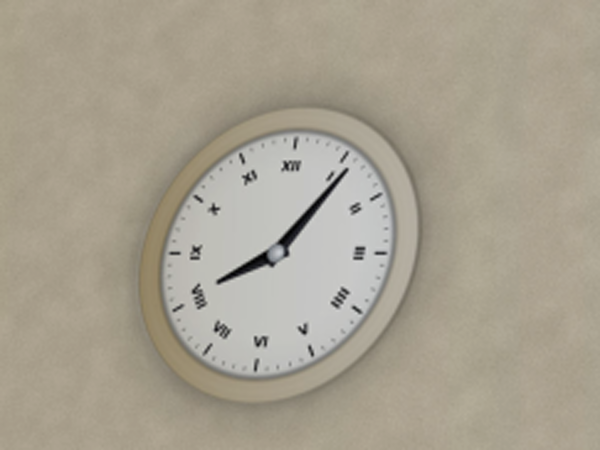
8:06
